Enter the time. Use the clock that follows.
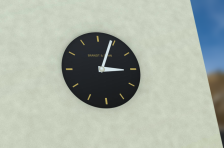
3:04
